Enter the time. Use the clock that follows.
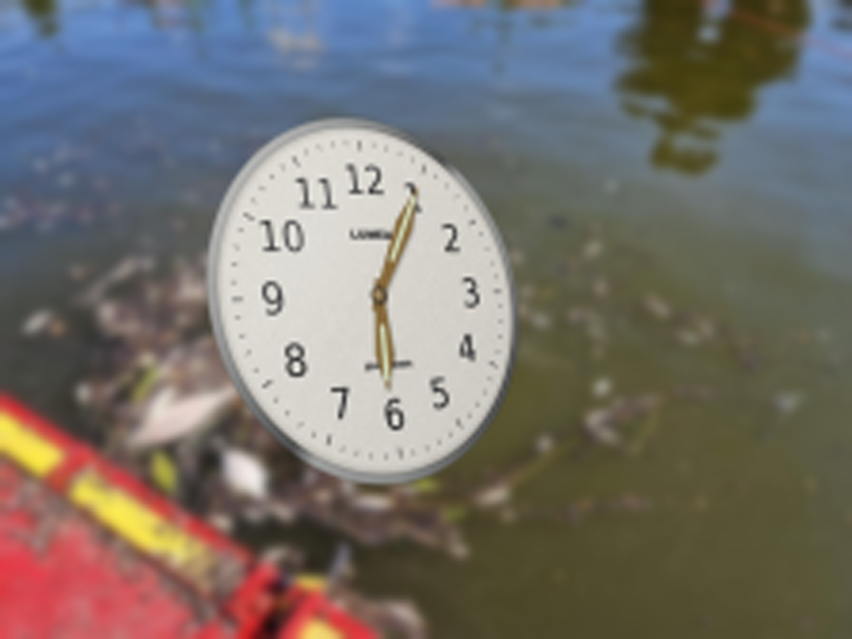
6:05
